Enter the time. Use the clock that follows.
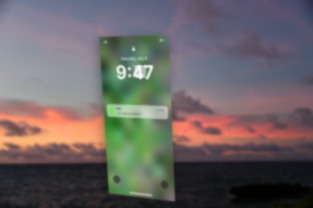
9:47
